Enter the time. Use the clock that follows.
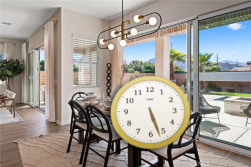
5:27
